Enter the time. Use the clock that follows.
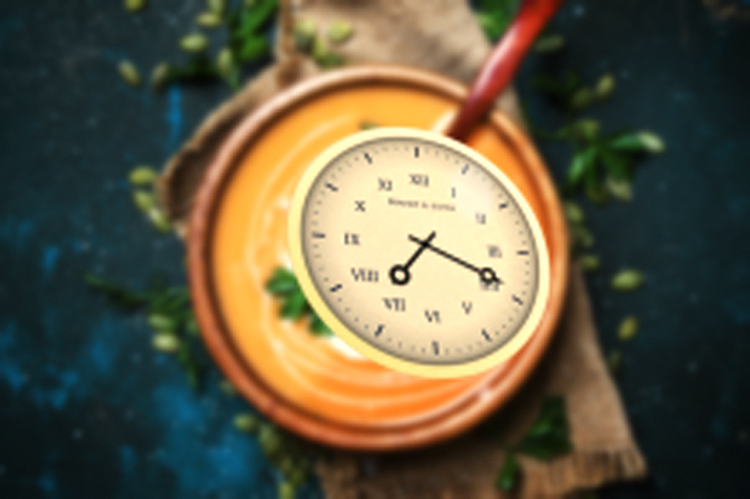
7:19
